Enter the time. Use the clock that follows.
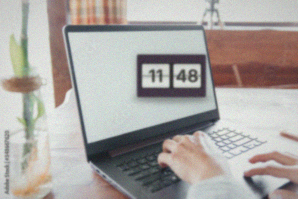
11:48
